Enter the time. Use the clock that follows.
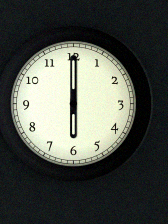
6:00
